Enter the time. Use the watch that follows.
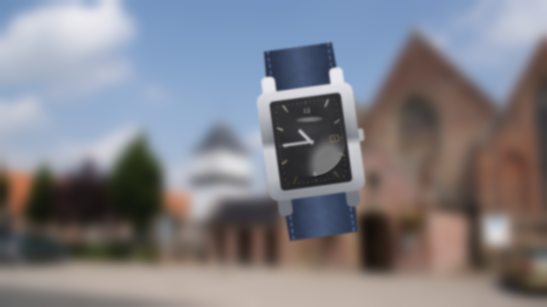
10:45
